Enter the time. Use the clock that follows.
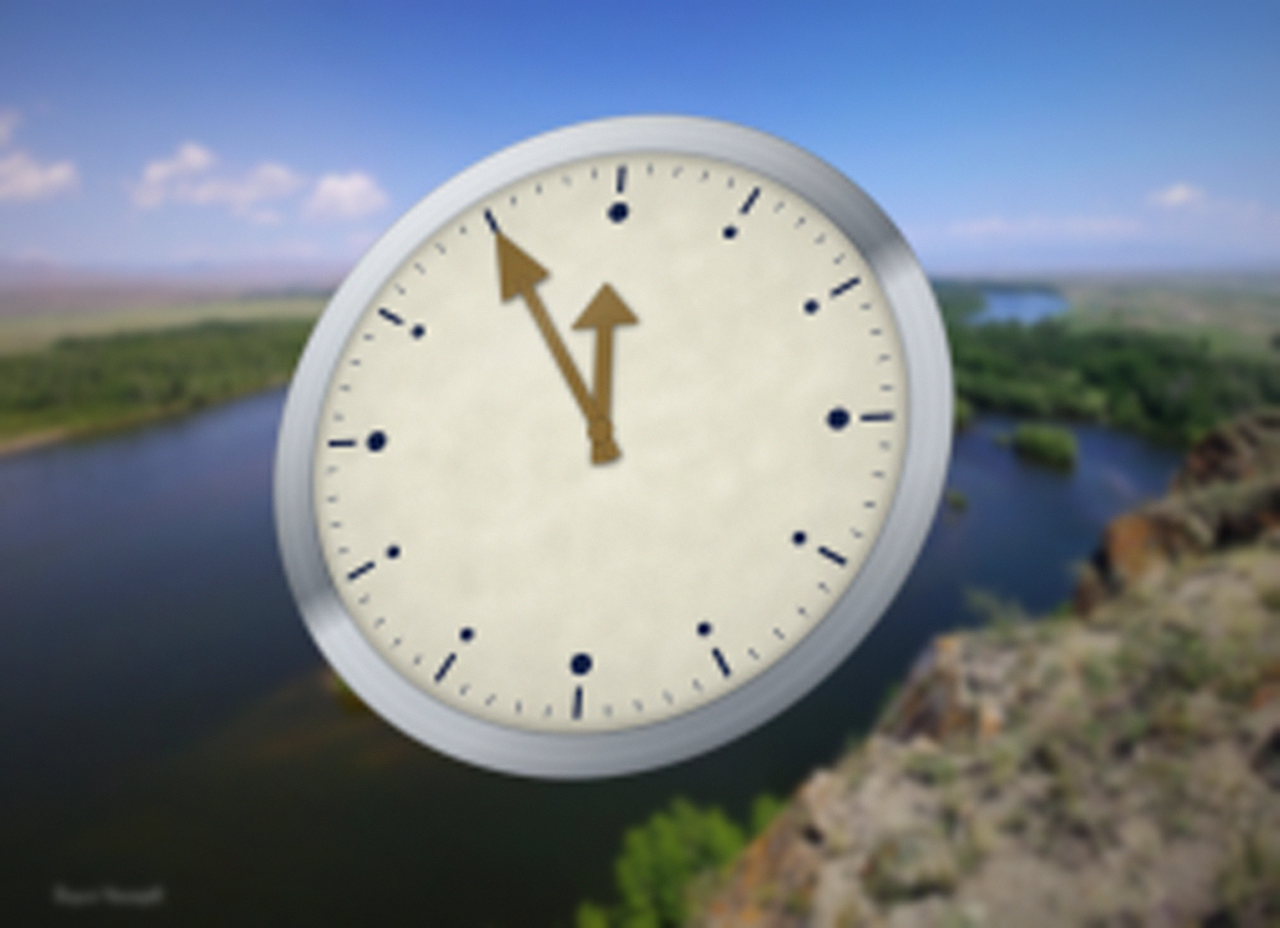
11:55
